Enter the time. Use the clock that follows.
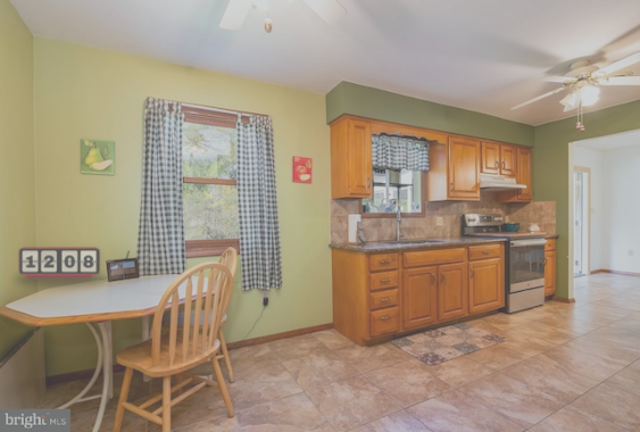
12:08
